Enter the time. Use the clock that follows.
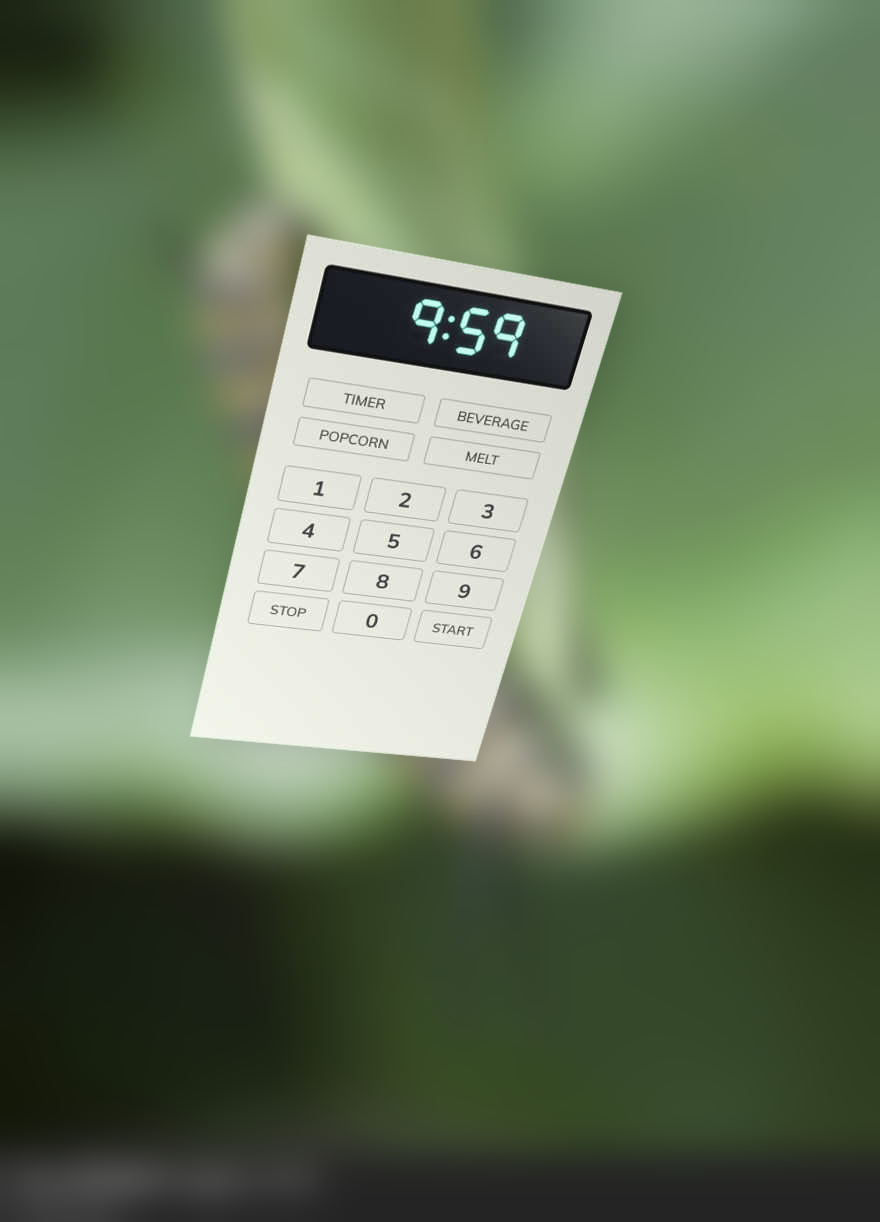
9:59
